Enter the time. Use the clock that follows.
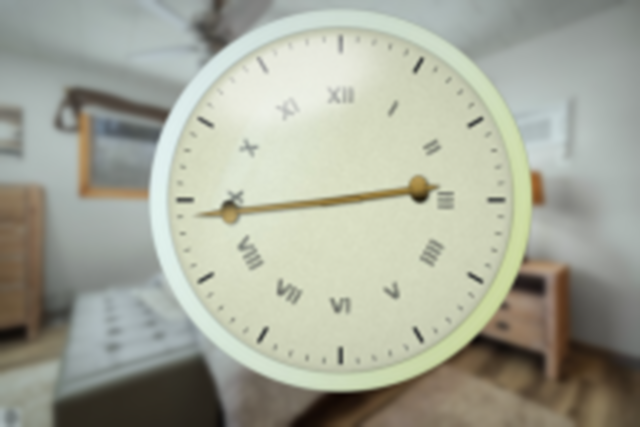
2:44
